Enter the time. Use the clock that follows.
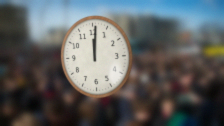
12:01
